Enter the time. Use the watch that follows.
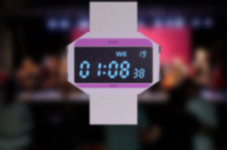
1:08
